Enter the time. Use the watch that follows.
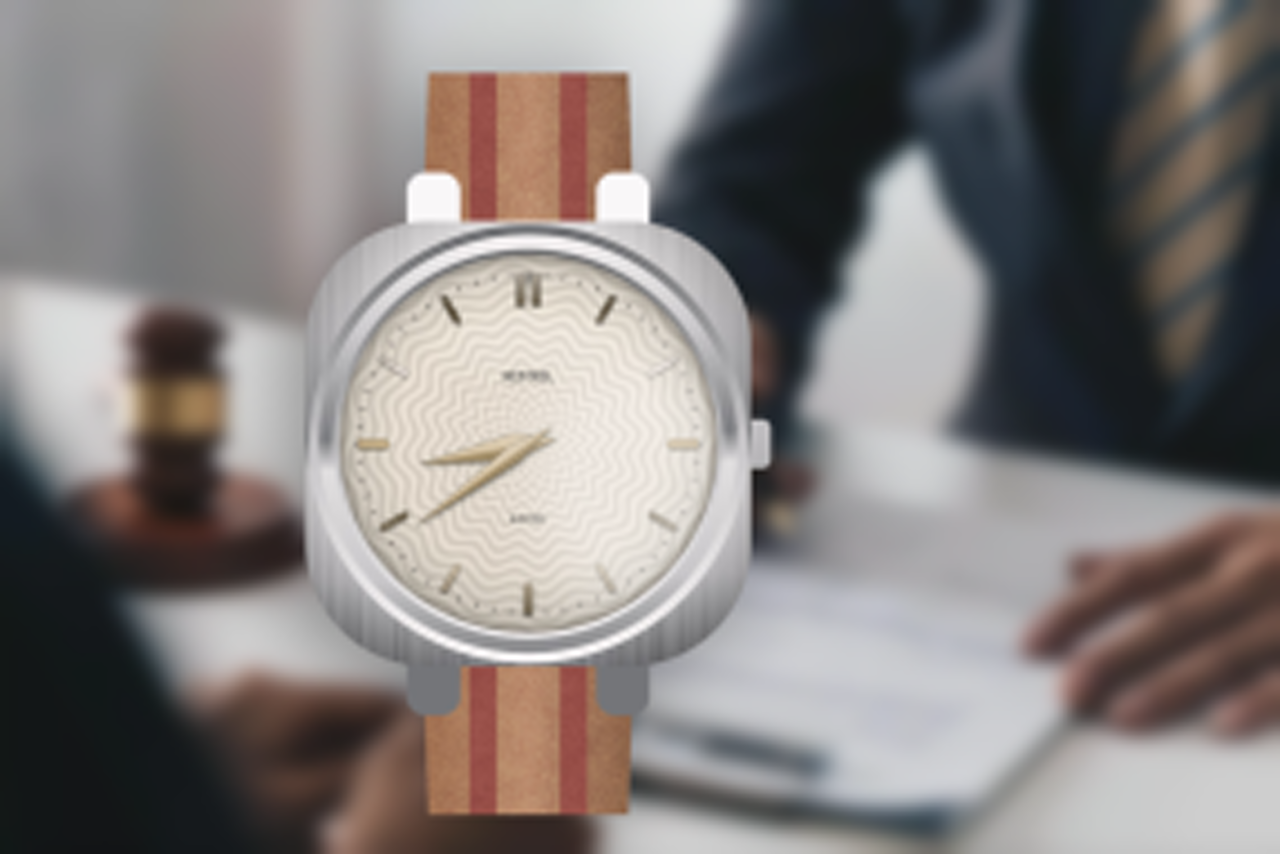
8:39
